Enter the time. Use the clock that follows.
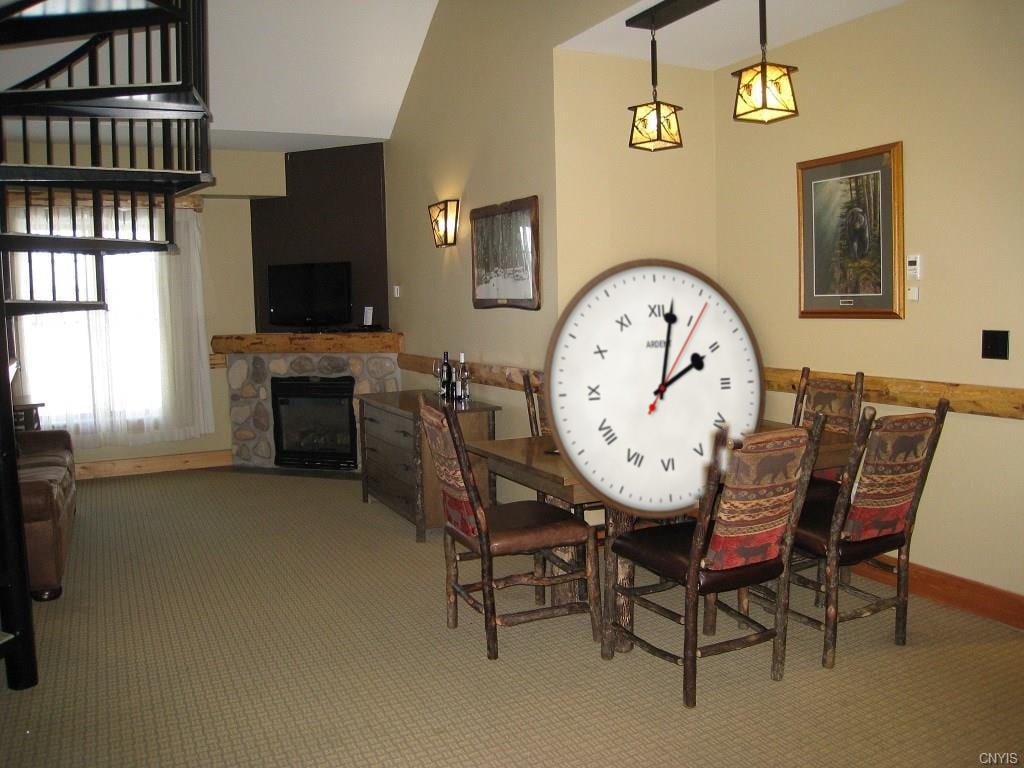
2:02:06
